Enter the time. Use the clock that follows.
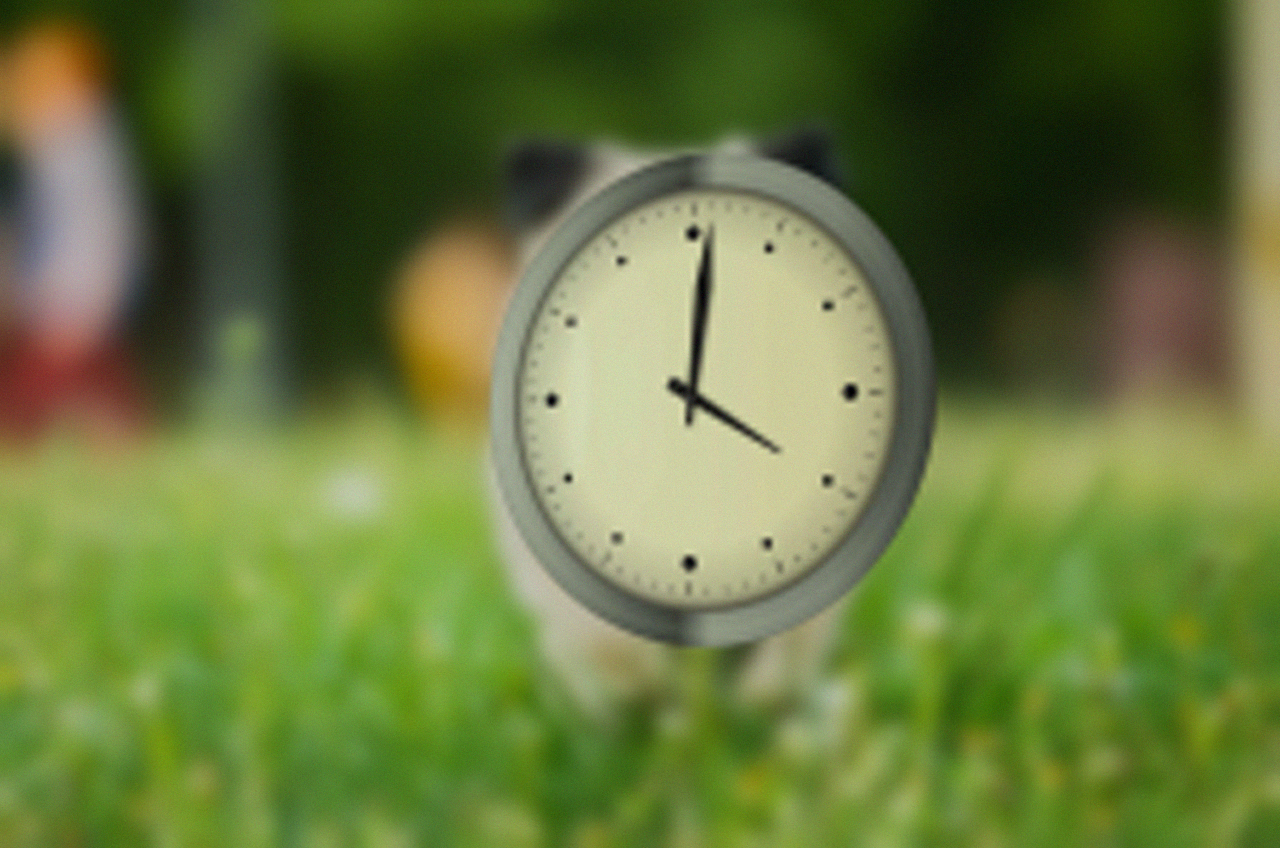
4:01
